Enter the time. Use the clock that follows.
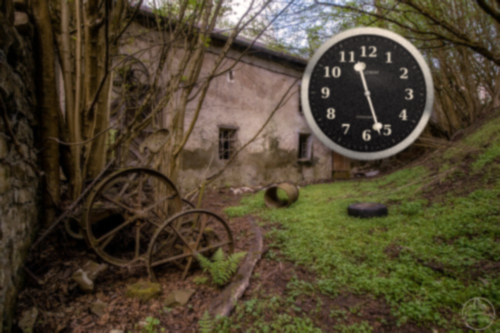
11:27
